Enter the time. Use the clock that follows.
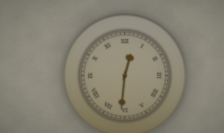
12:31
